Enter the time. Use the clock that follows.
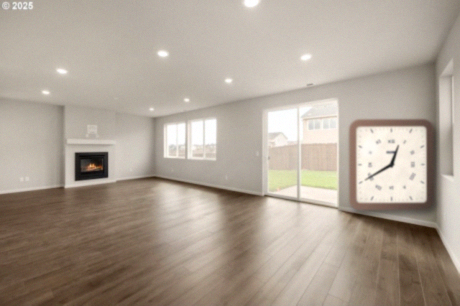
12:40
